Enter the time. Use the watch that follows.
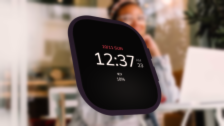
12:37
